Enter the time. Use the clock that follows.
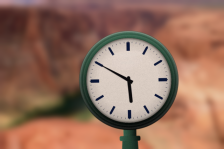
5:50
